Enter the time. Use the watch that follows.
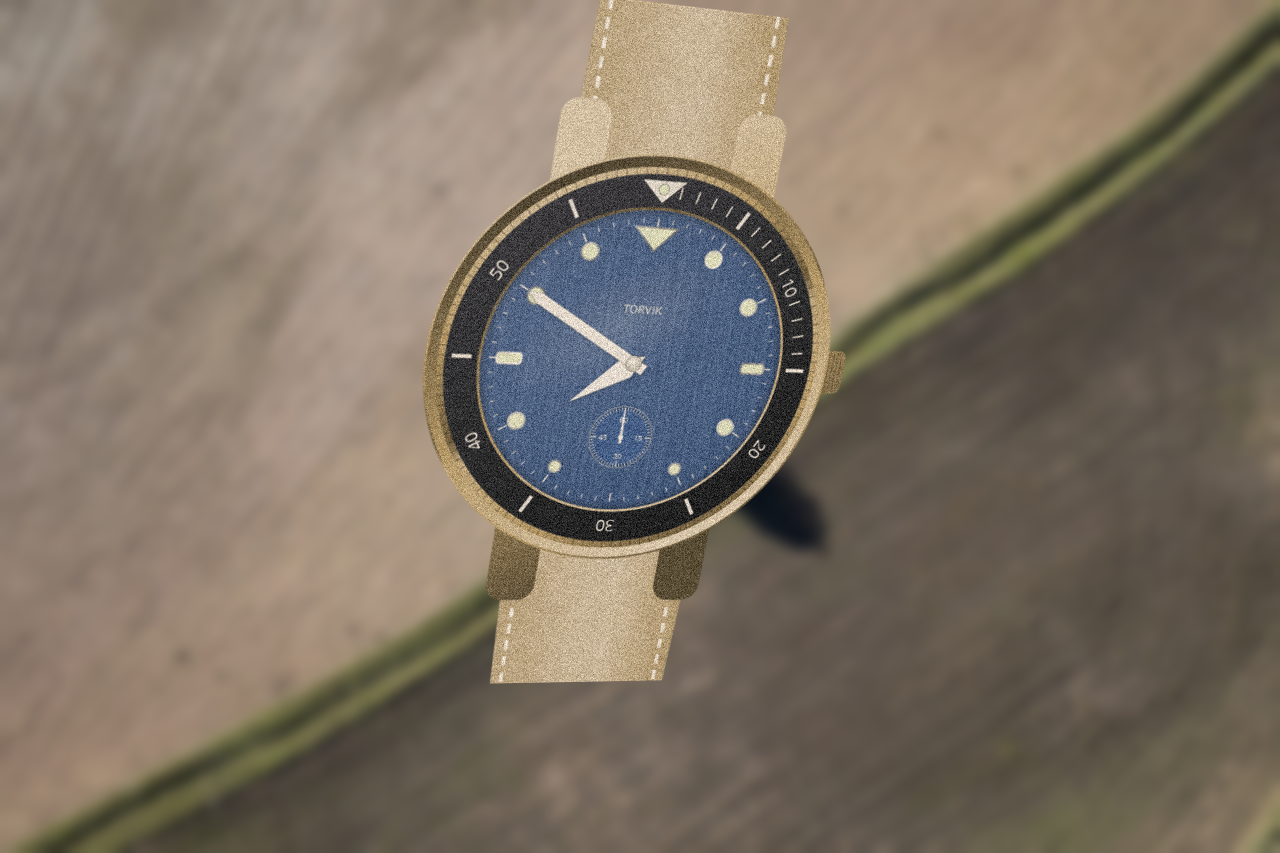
7:50
